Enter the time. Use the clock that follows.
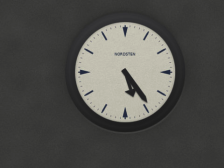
5:24
